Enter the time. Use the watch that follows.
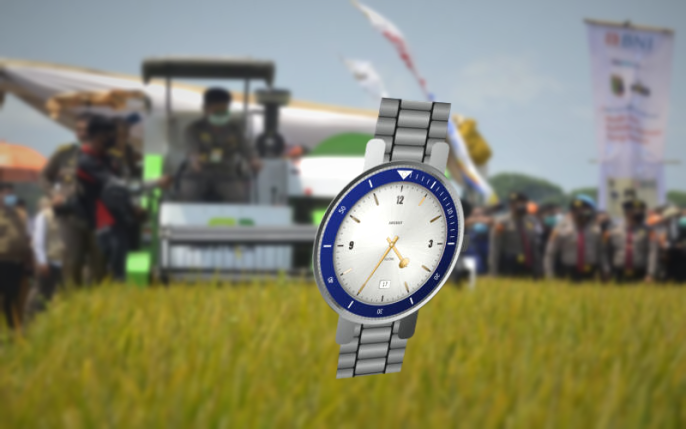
4:35
